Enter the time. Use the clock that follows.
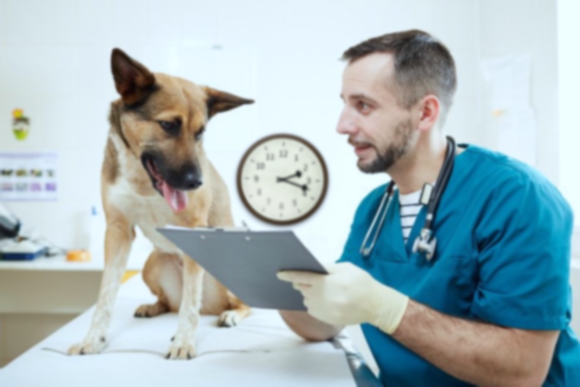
2:18
